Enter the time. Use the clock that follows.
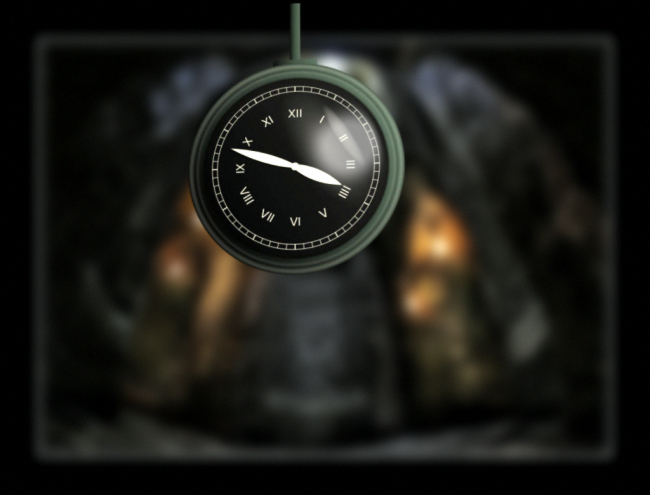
3:48
